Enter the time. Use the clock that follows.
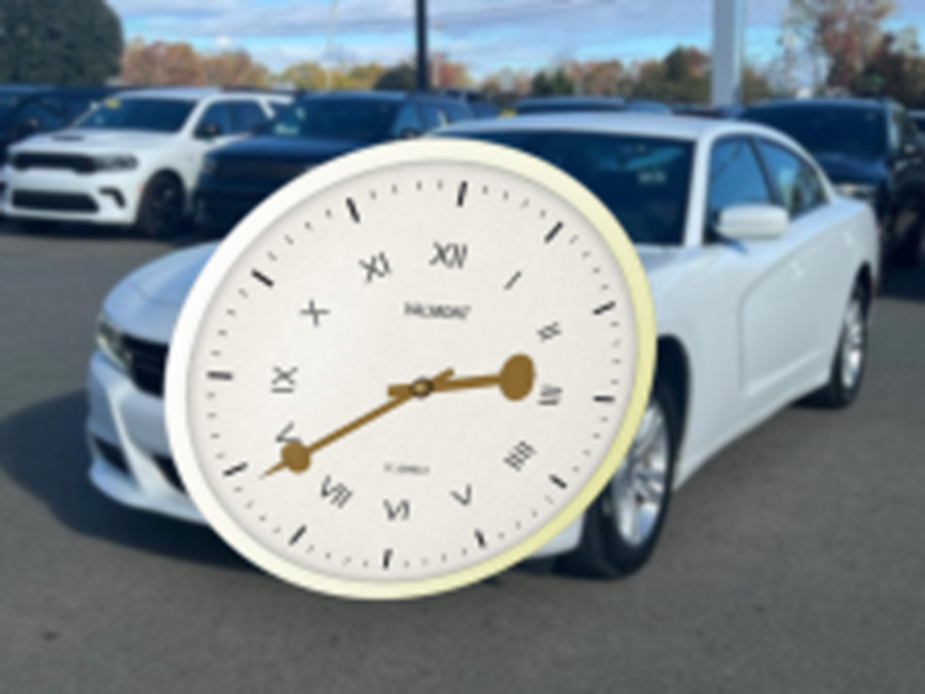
2:39
